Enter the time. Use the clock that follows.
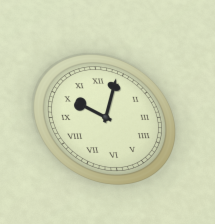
10:04
